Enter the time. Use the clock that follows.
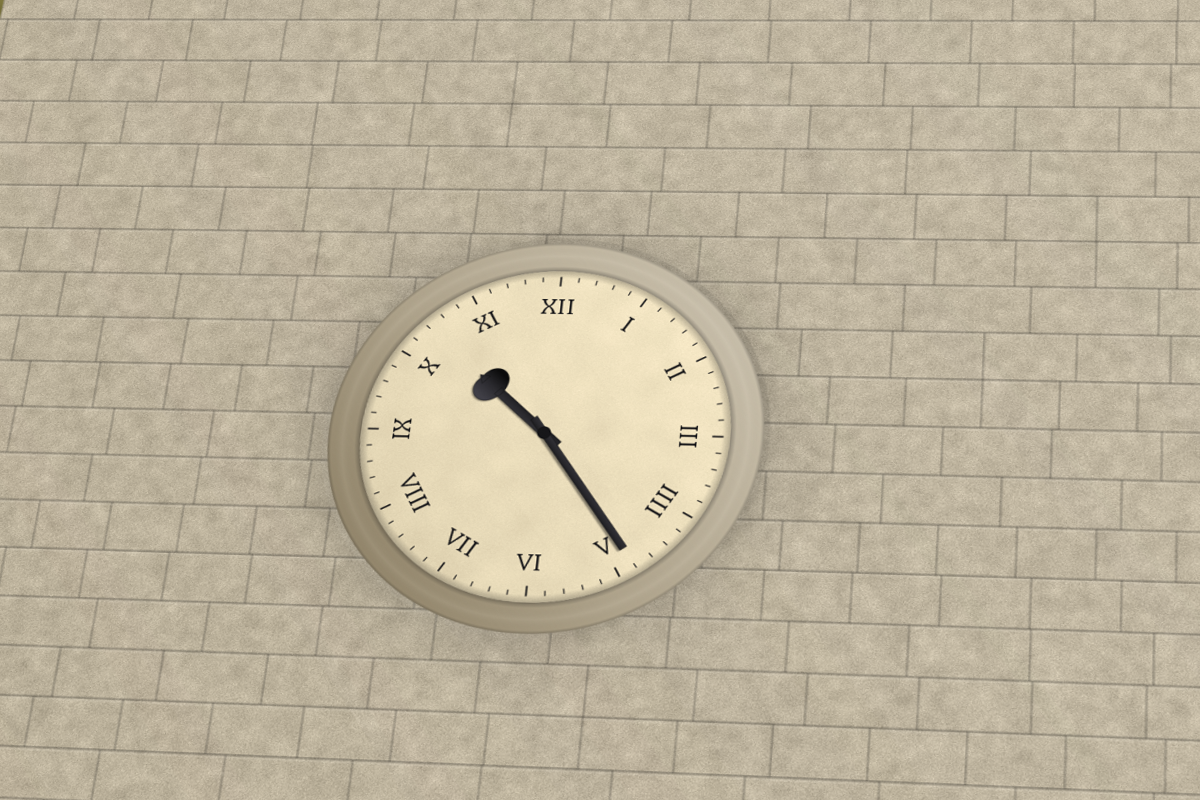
10:24
